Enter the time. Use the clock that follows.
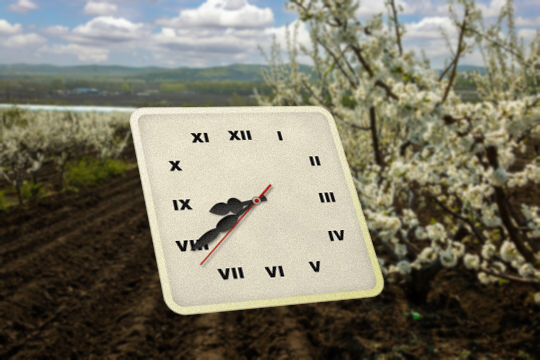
8:39:38
